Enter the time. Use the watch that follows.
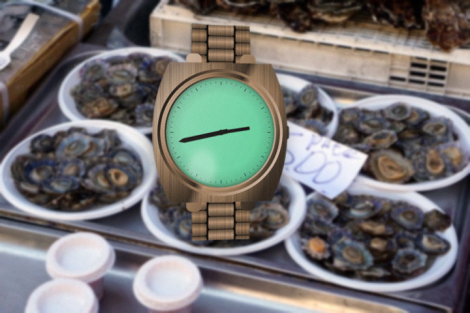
2:43
